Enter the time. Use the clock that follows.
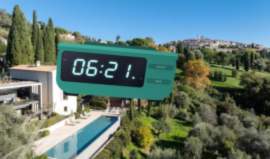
6:21
